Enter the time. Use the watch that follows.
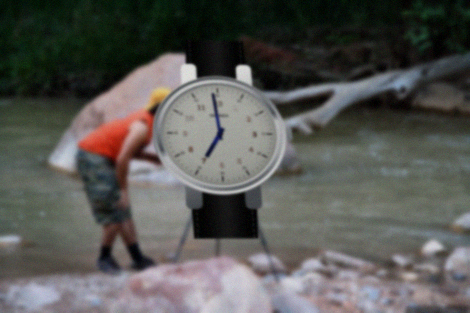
6:59
